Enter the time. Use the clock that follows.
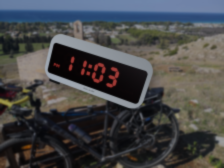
11:03
